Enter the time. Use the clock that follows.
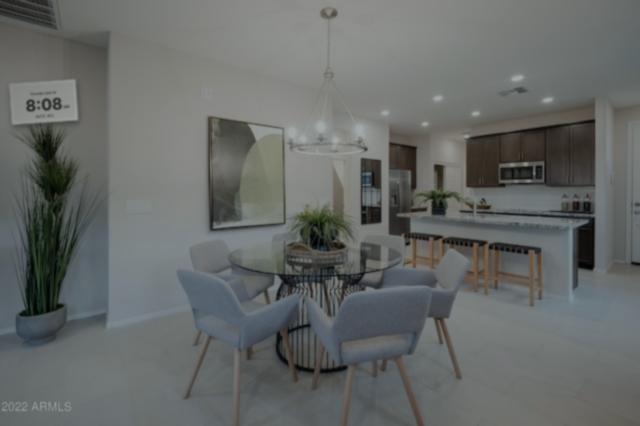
8:08
